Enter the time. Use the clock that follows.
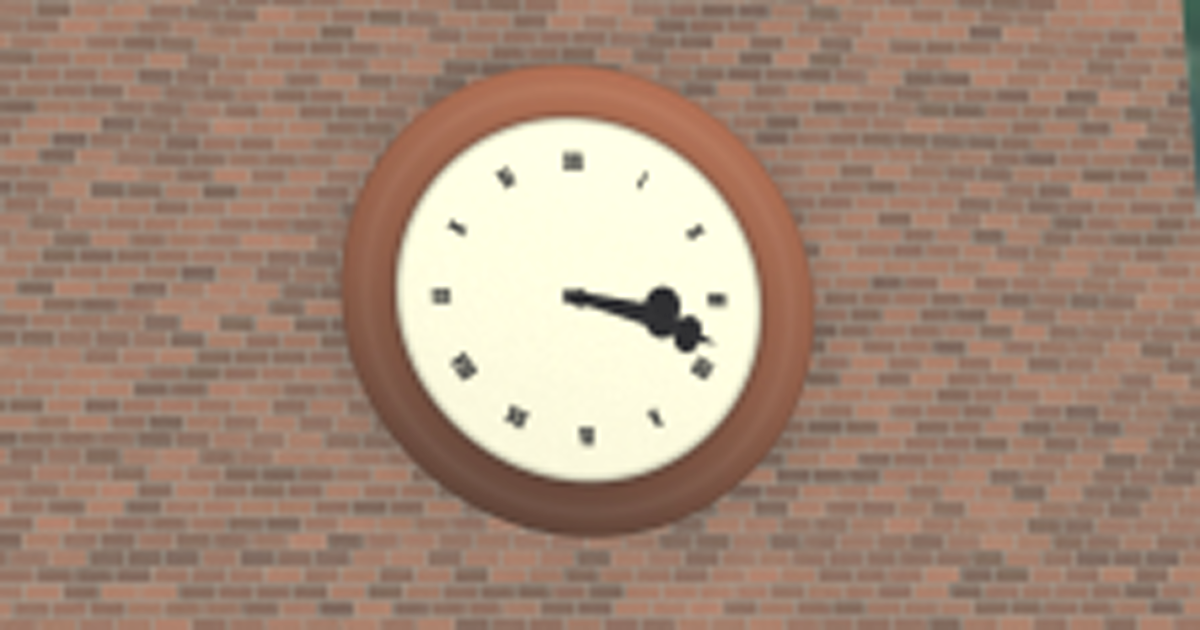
3:18
